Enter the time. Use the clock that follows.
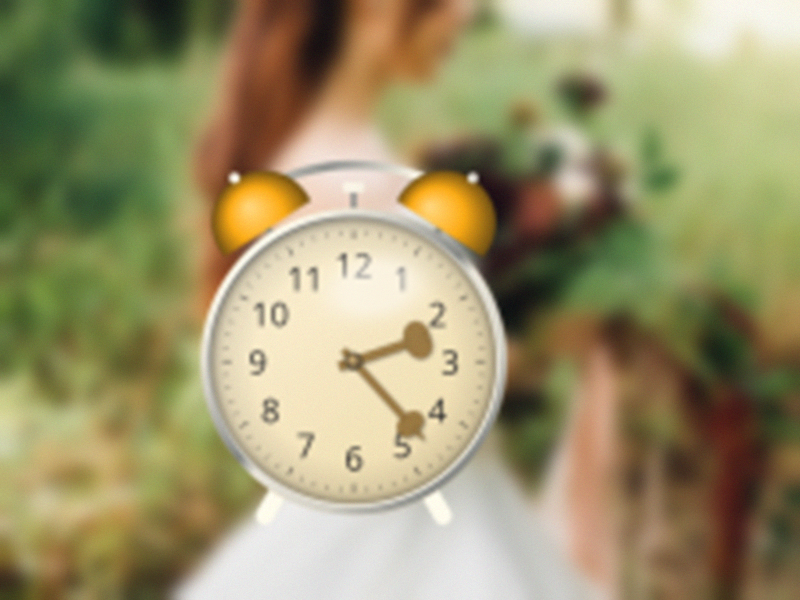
2:23
